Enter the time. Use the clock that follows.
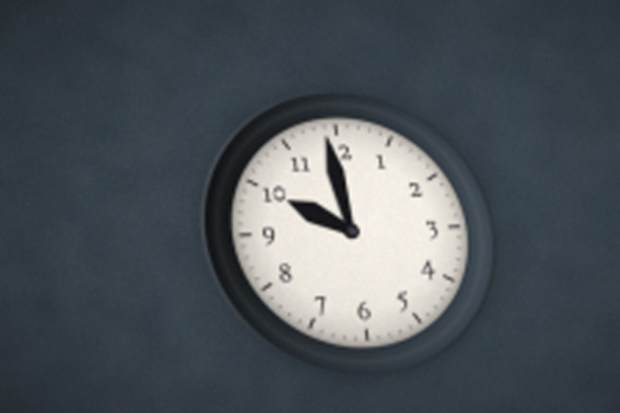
9:59
